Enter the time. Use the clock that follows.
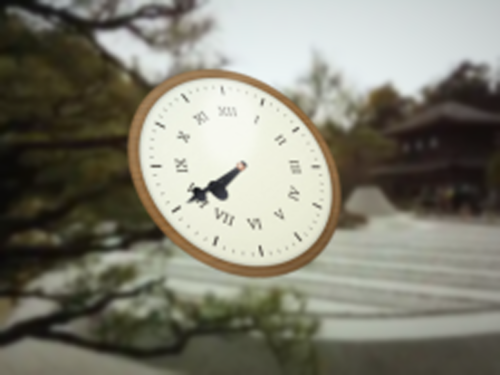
7:40
